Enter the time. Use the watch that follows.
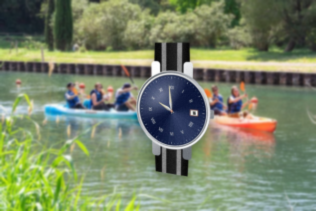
9:59
